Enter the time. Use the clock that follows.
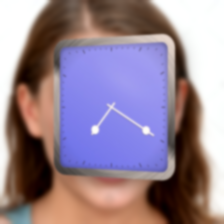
7:20
